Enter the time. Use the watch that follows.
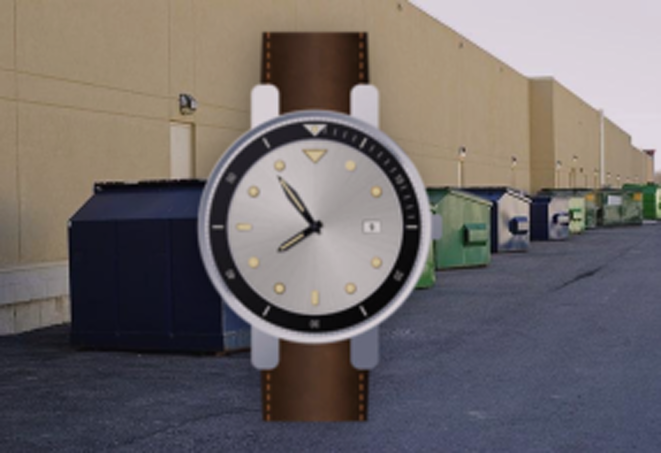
7:54
